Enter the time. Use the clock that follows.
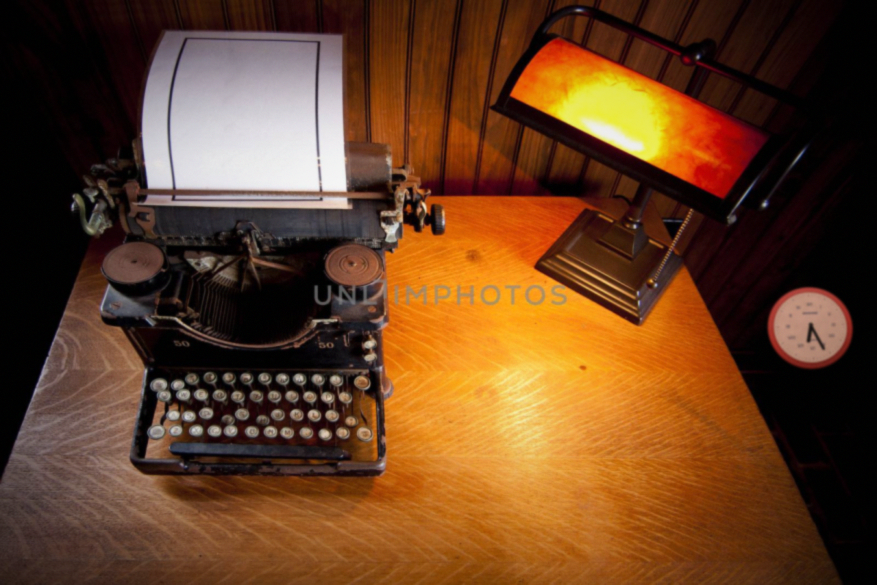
6:26
